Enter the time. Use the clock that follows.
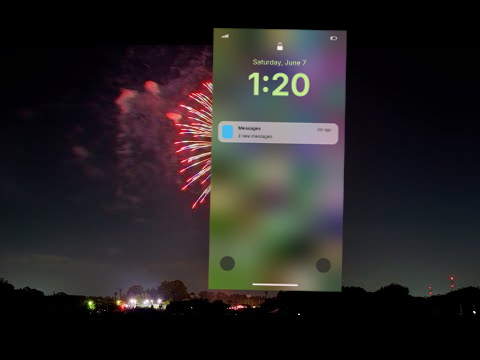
1:20
